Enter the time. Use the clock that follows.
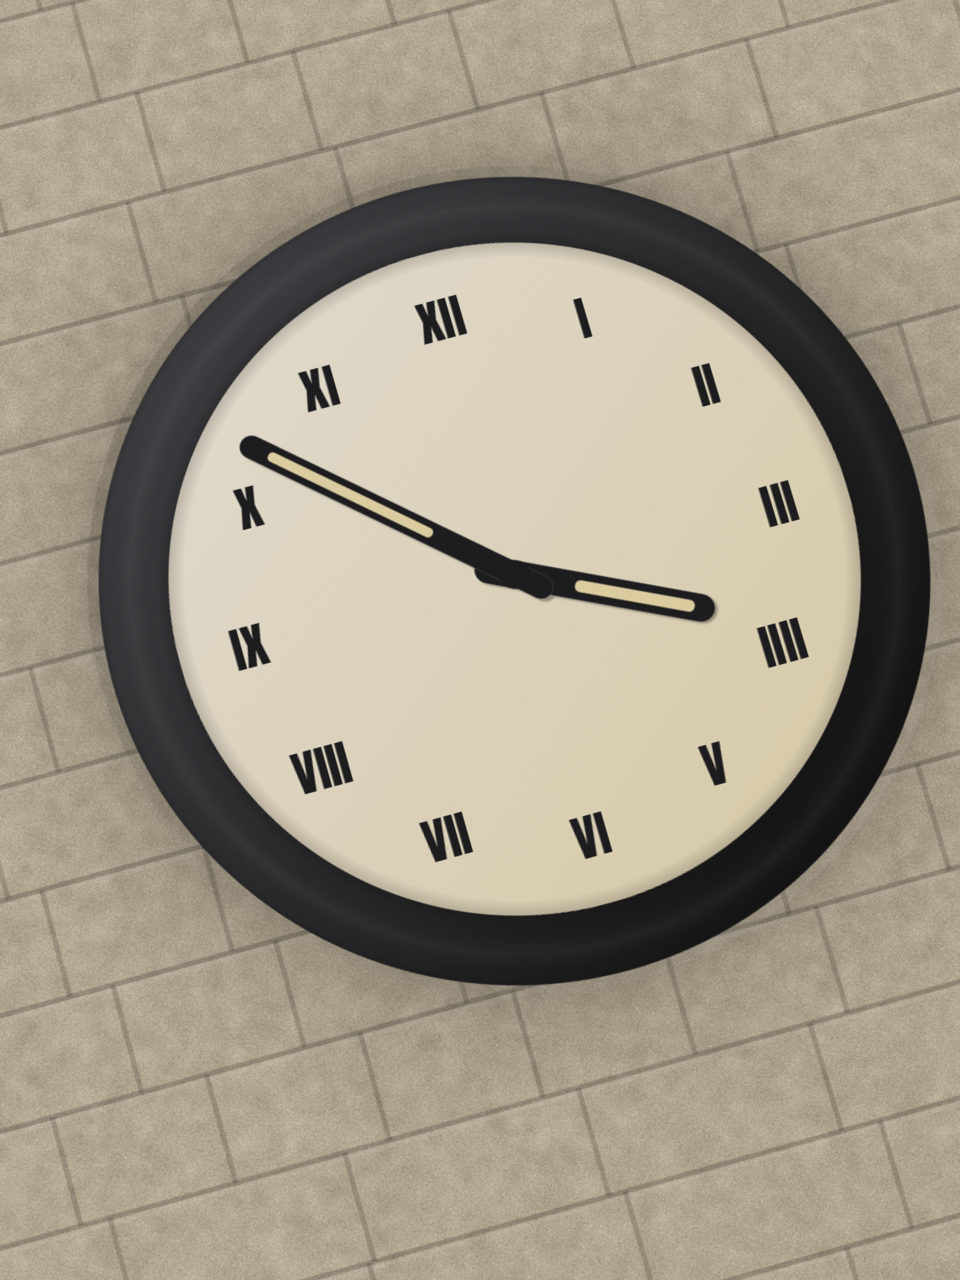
3:52
